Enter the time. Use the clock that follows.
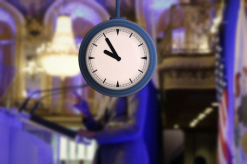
9:55
